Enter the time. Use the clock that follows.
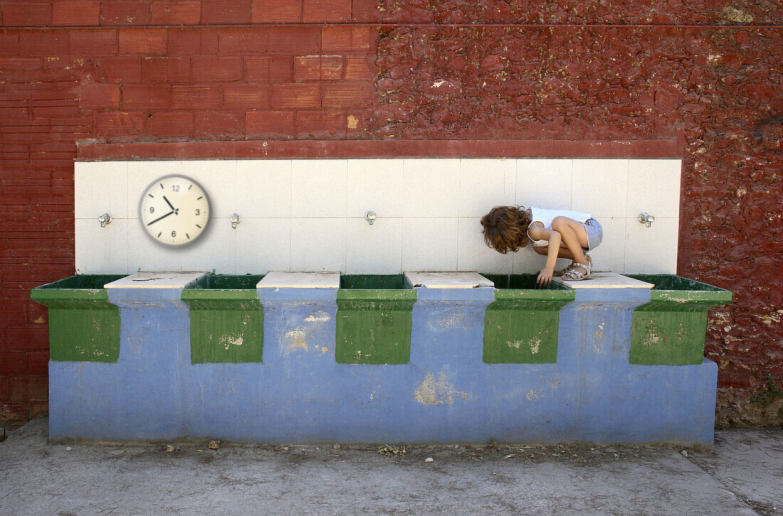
10:40
